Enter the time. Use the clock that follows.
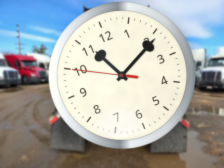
11:10:50
